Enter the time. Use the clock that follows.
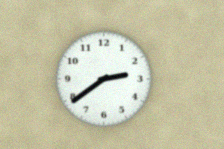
2:39
